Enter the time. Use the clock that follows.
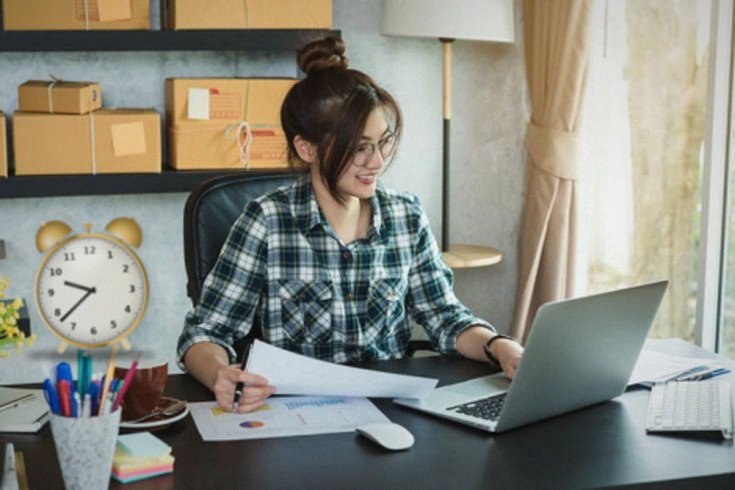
9:38
